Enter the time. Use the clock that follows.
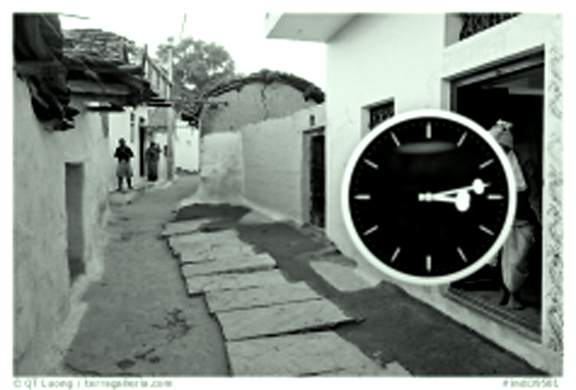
3:13
